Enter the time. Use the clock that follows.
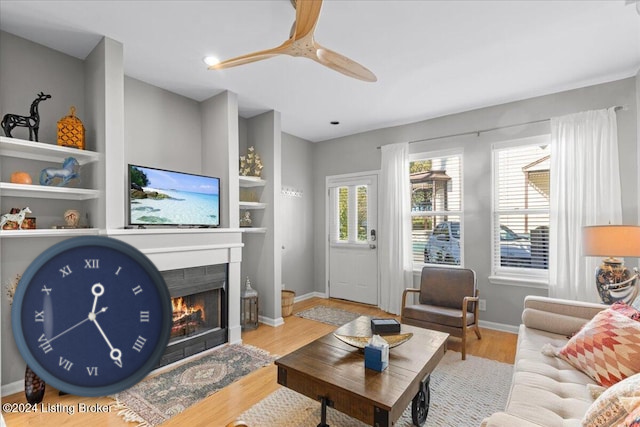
12:24:40
